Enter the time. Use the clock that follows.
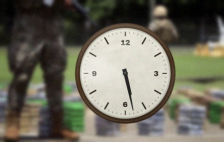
5:28
